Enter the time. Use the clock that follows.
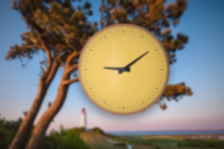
9:09
